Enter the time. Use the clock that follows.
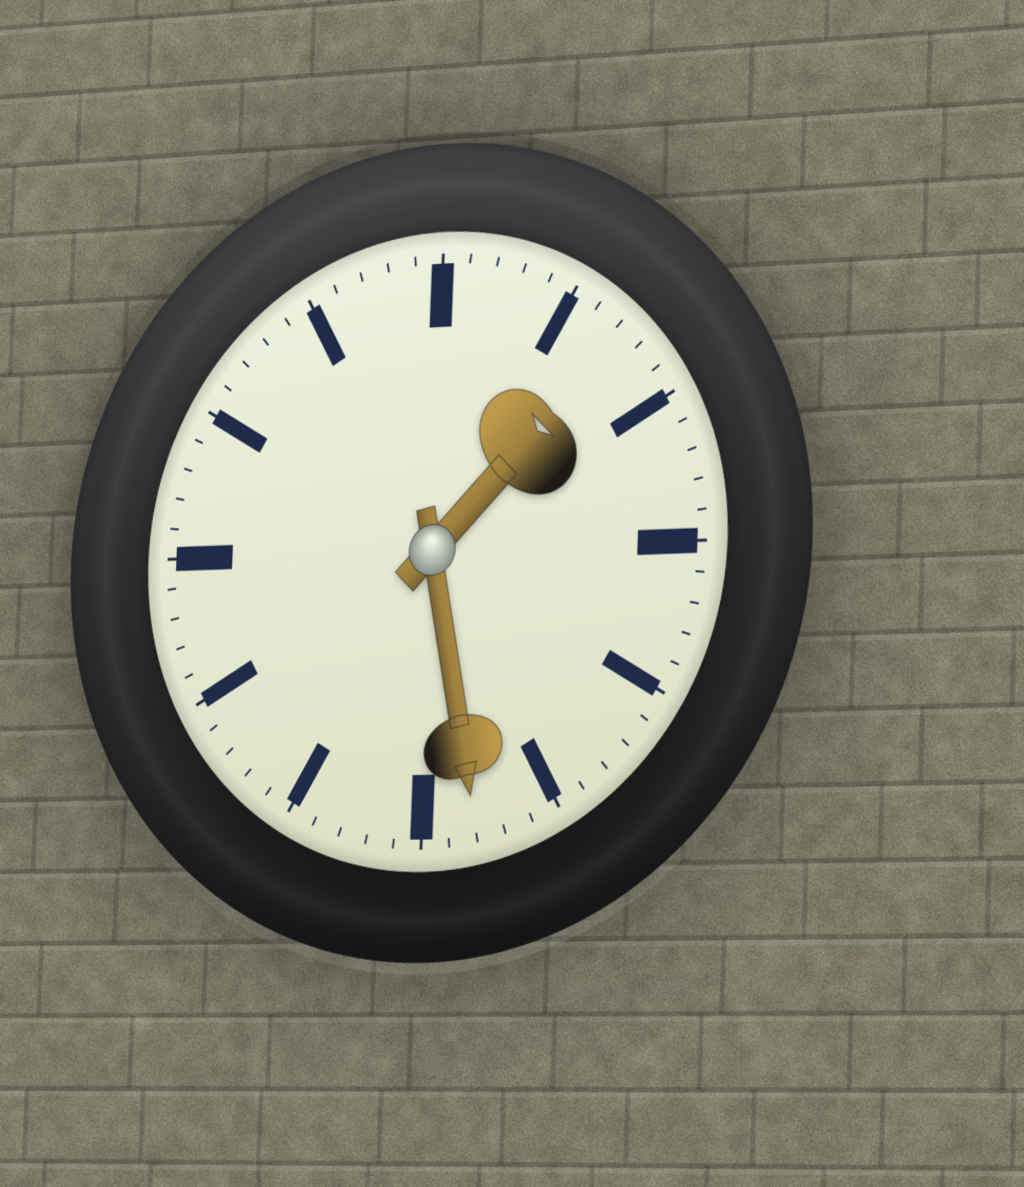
1:28
